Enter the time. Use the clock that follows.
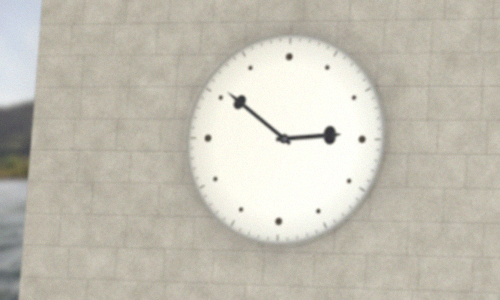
2:51
